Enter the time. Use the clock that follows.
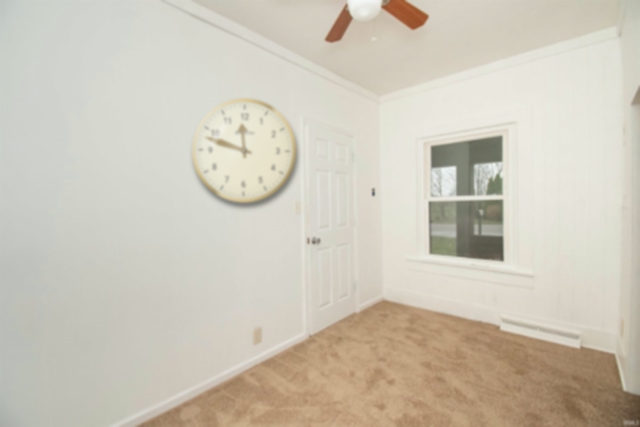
11:48
